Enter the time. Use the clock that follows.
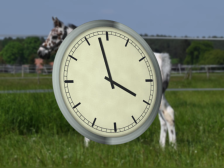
3:58
